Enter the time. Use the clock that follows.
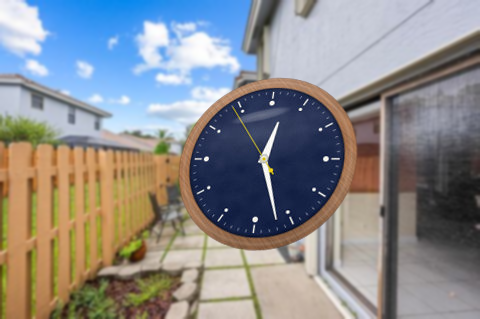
12:26:54
